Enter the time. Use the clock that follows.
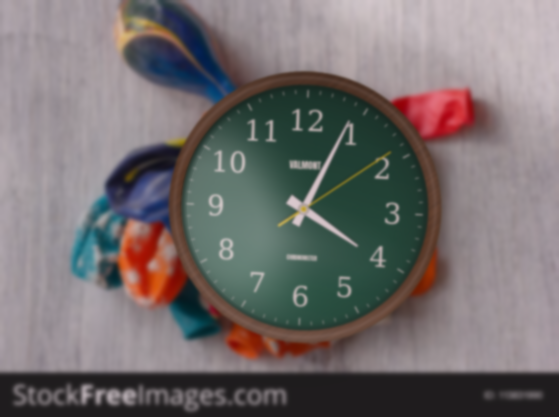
4:04:09
